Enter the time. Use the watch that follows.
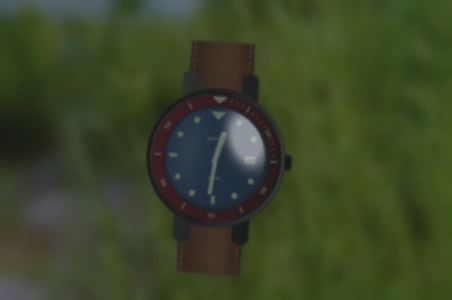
12:31
